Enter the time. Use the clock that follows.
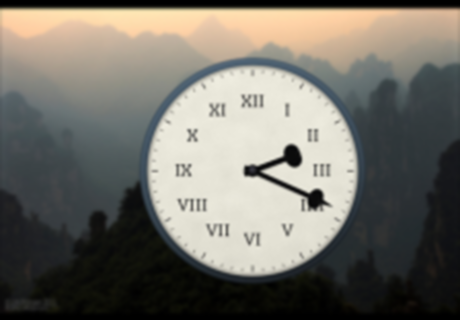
2:19
